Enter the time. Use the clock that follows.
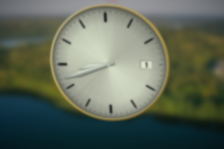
8:42
